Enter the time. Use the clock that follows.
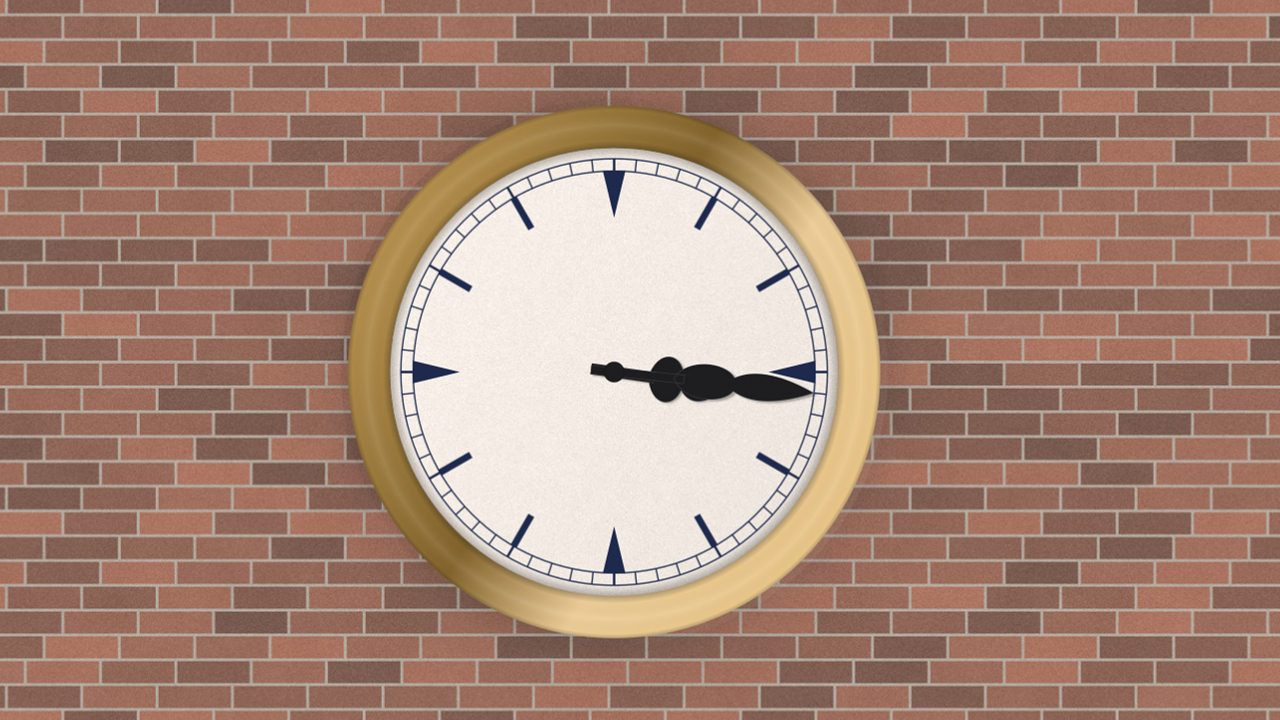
3:16
